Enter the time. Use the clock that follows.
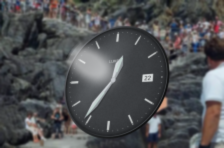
12:36
